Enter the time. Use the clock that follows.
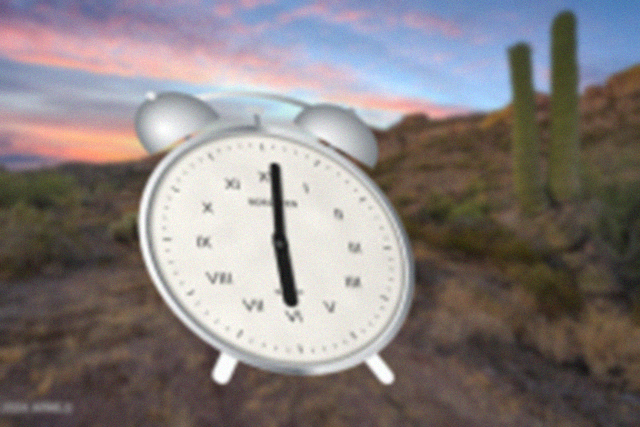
6:01
